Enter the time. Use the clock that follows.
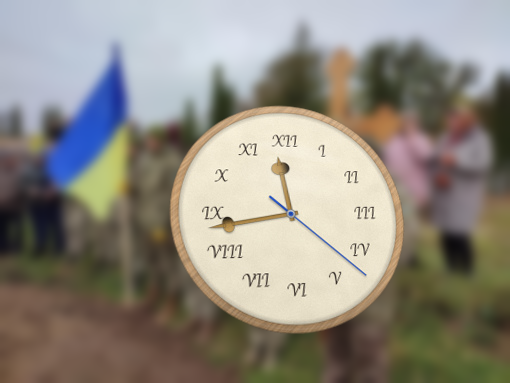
11:43:22
